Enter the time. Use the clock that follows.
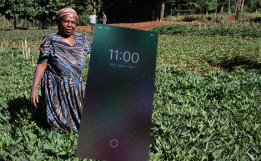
11:00
